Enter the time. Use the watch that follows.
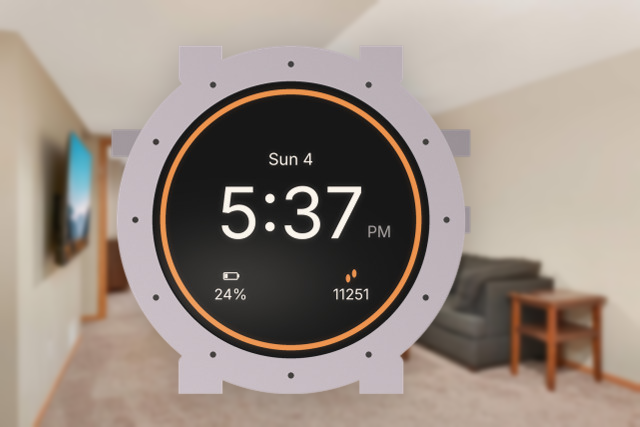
5:37
